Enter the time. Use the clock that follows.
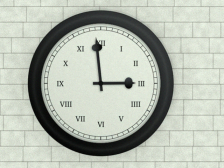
2:59
